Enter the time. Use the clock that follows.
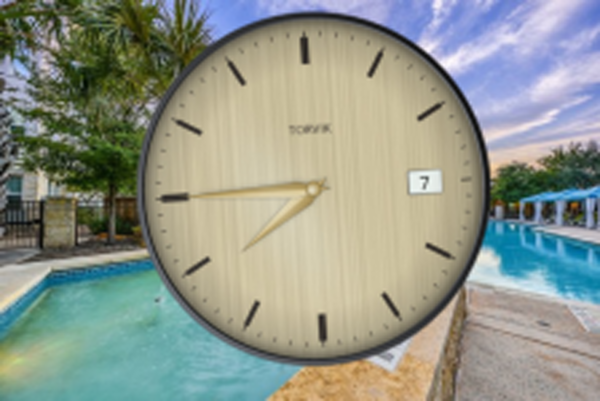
7:45
